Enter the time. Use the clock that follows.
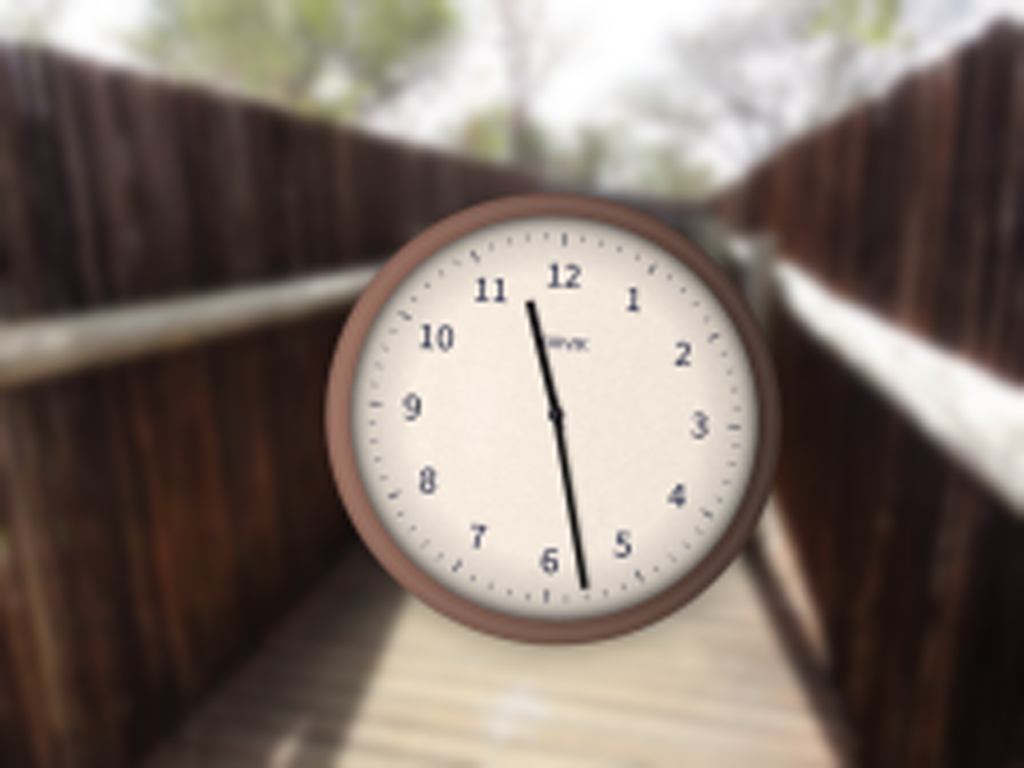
11:28
